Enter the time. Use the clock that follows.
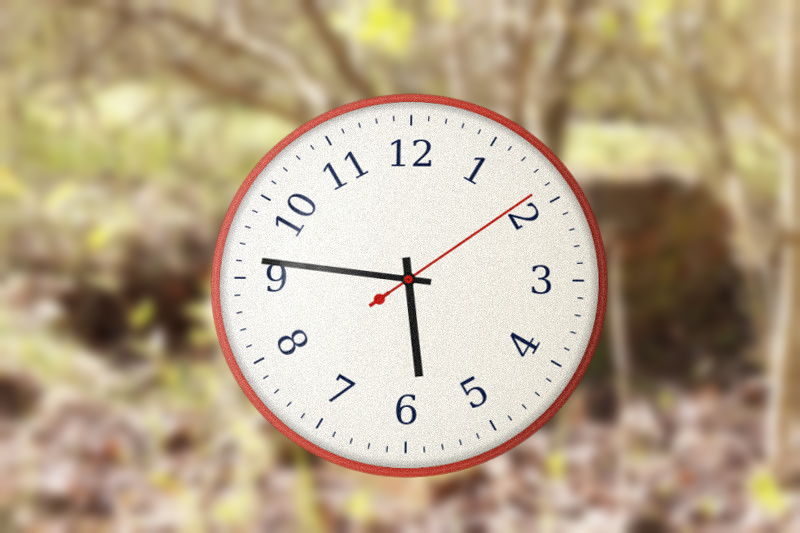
5:46:09
